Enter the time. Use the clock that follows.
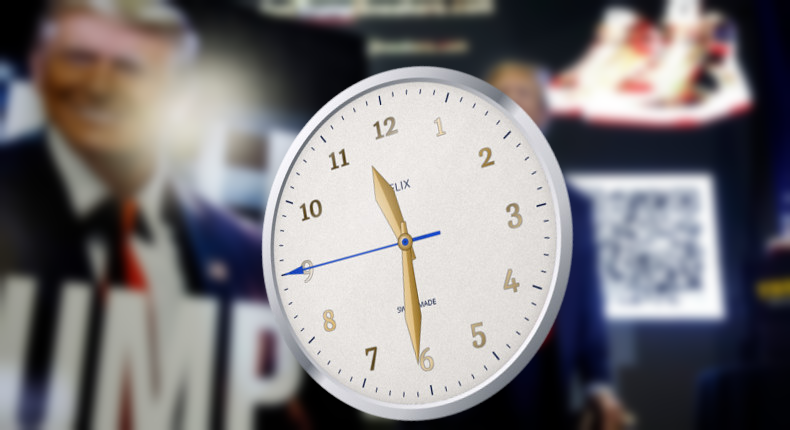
11:30:45
